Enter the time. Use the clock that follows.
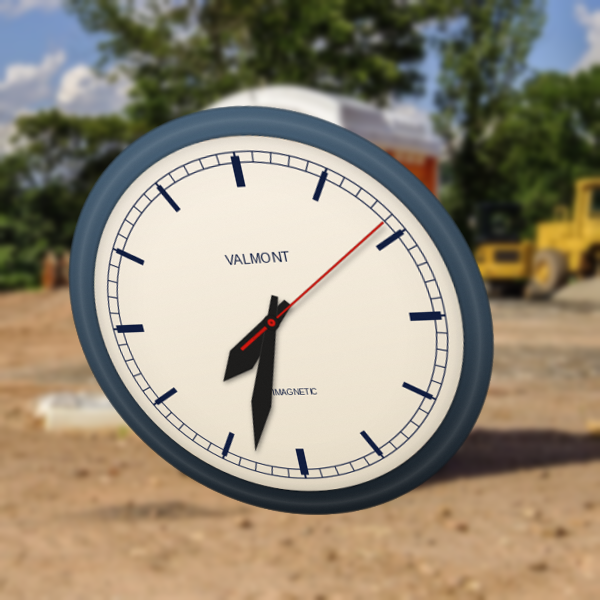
7:33:09
